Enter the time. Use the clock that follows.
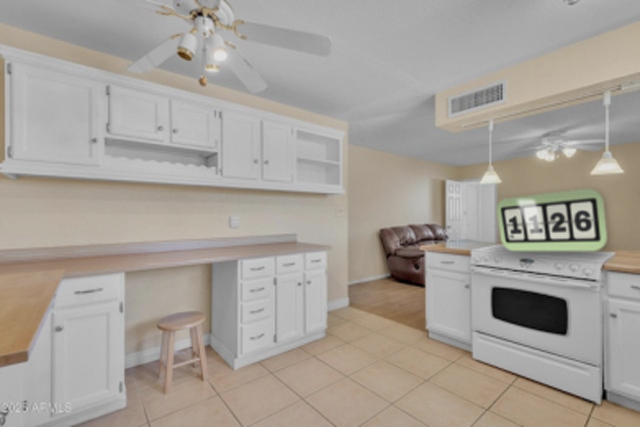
11:26
